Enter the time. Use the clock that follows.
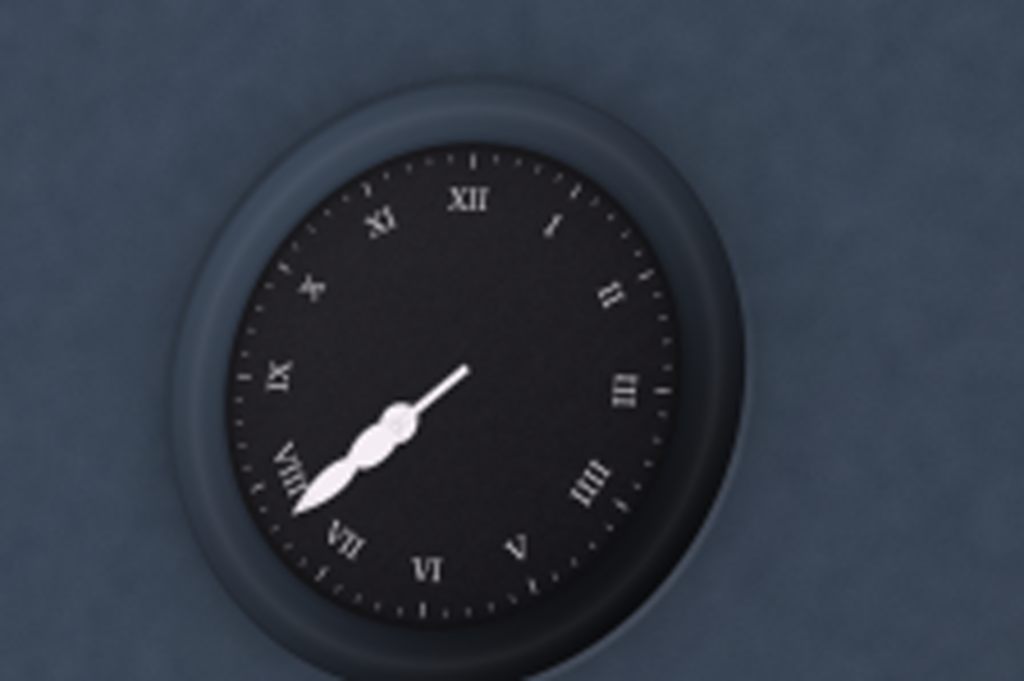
7:38
